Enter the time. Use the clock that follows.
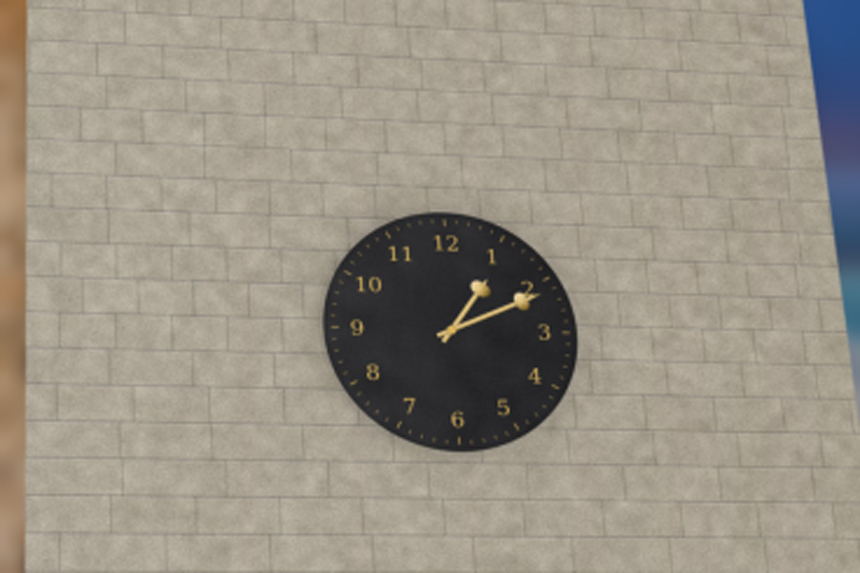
1:11
